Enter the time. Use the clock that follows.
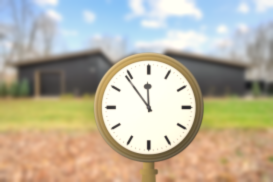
11:54
